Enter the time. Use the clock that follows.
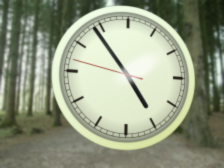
4:53:47
